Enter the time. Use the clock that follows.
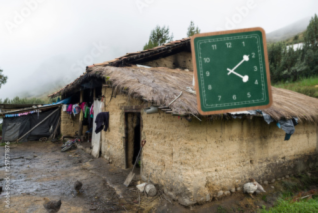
4:09
